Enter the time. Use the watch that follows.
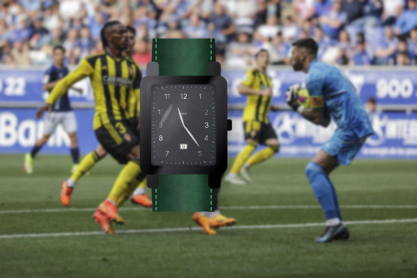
11:24
